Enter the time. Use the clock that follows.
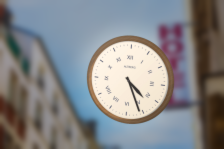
4:26
